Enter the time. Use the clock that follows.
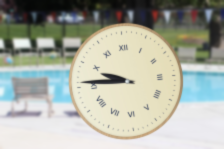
9:46
